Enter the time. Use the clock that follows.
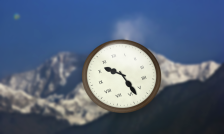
10:28
